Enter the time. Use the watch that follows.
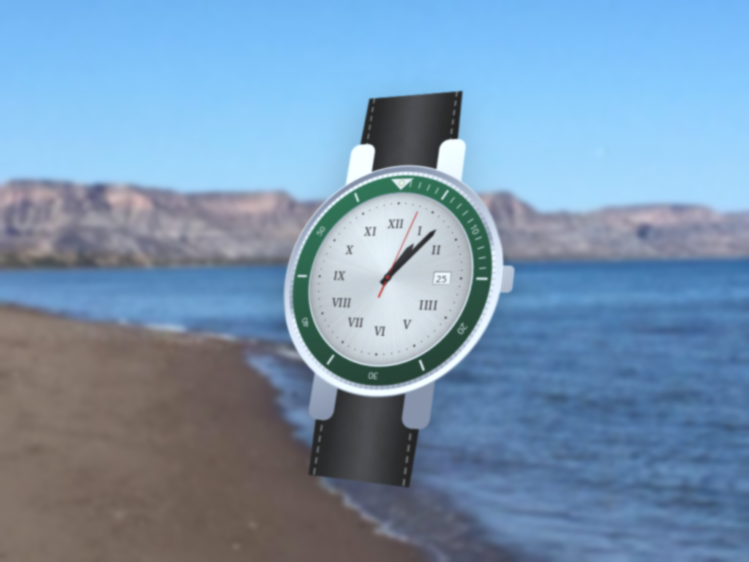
1:07:03
